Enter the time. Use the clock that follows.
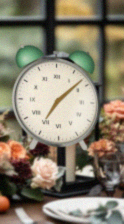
7:08
